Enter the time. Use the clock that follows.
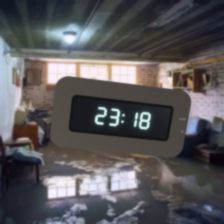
23:18
